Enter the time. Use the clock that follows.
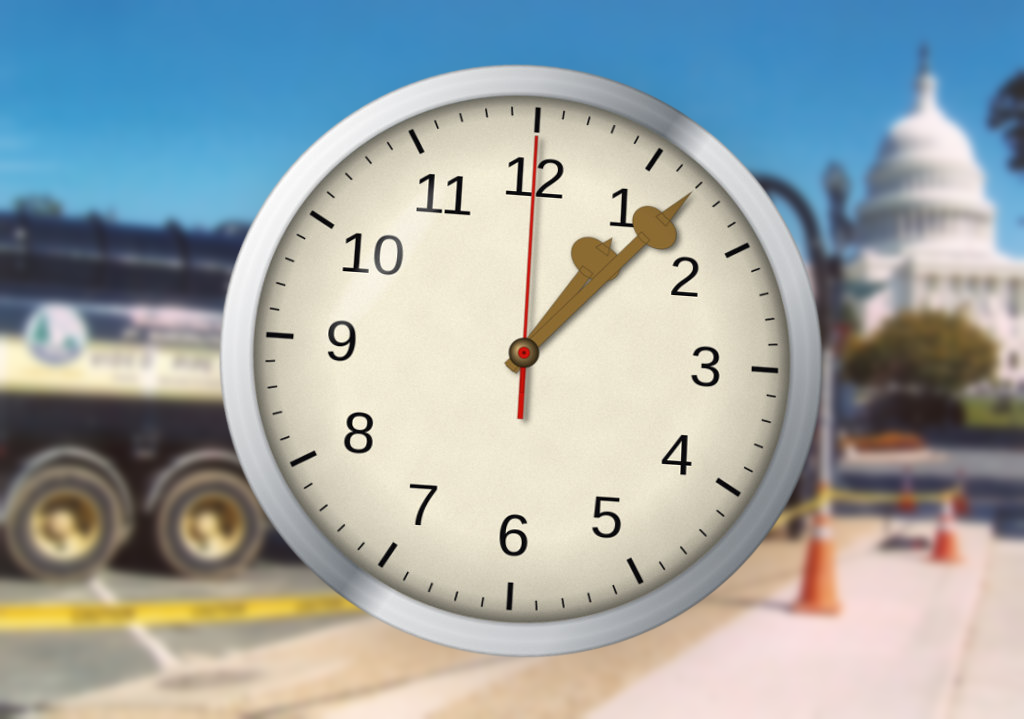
1:07:00
